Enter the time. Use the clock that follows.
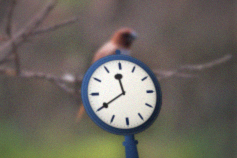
11:40
